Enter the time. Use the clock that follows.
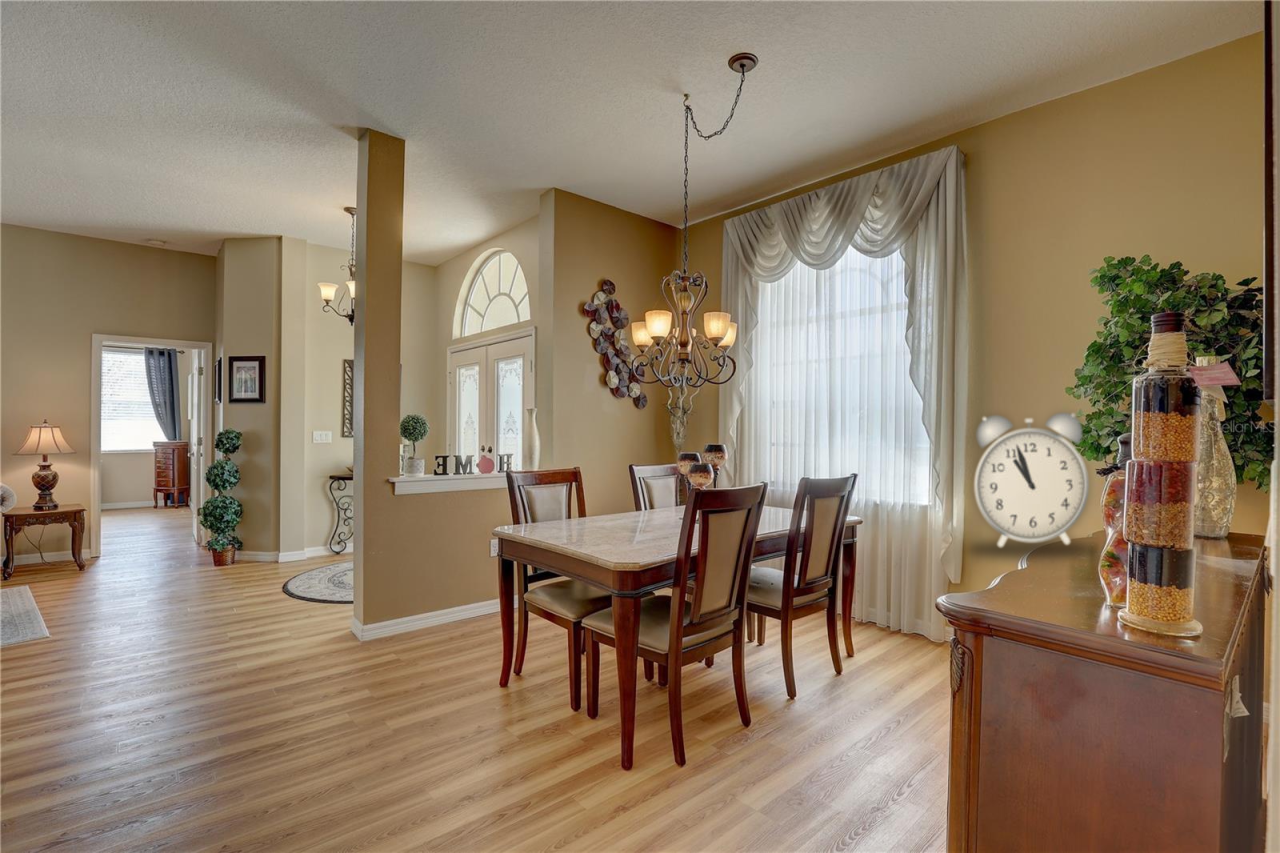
10:57
